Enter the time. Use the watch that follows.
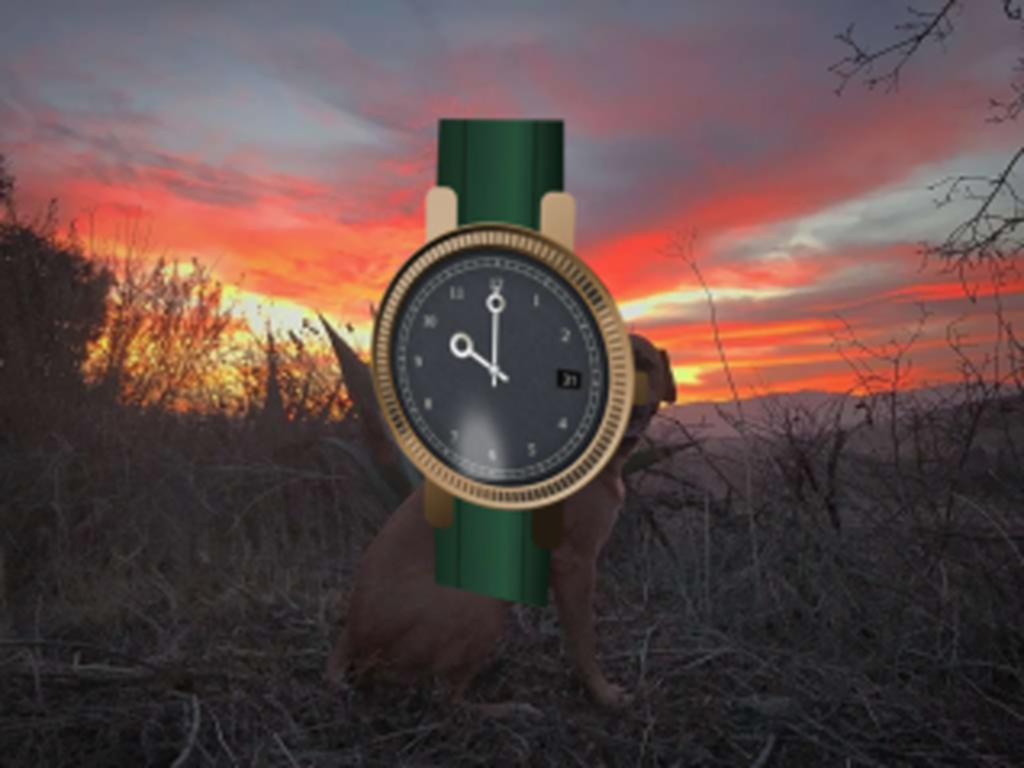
10:00
